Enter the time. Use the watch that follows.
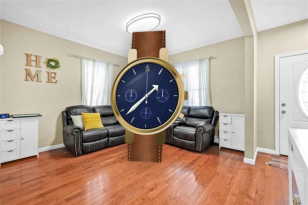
1:38
